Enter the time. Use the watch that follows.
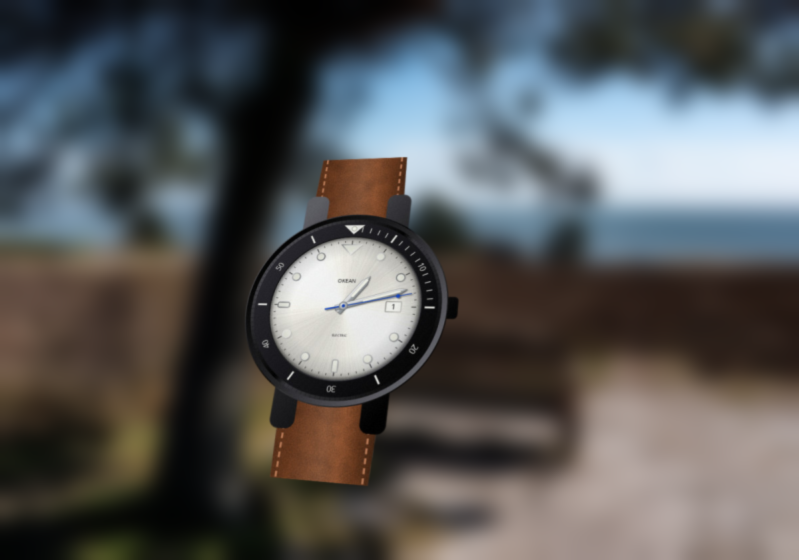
1:12:13
